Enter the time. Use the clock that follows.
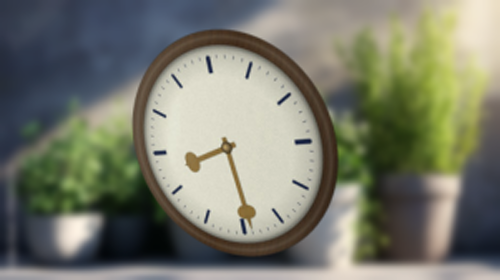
8:29
